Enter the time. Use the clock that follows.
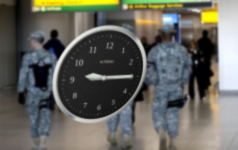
9:15
